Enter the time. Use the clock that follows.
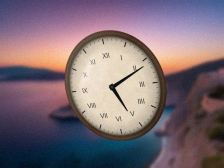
5:11
